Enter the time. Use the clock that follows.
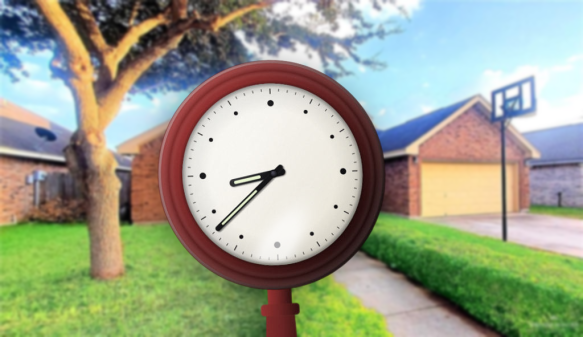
8:38
